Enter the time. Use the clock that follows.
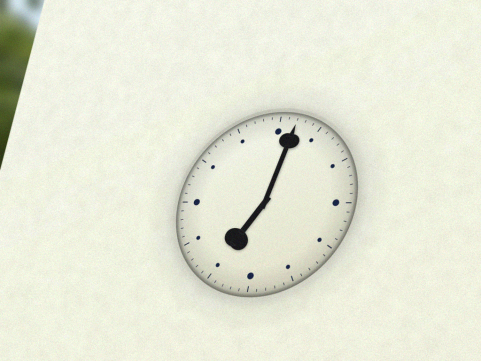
7:02
